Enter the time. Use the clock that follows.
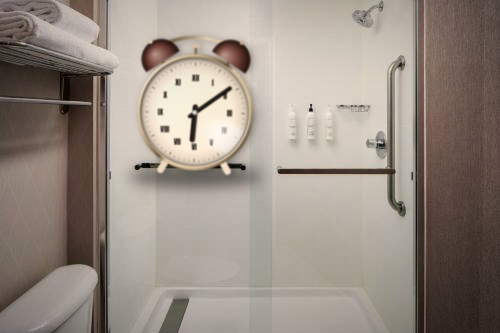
6:09
